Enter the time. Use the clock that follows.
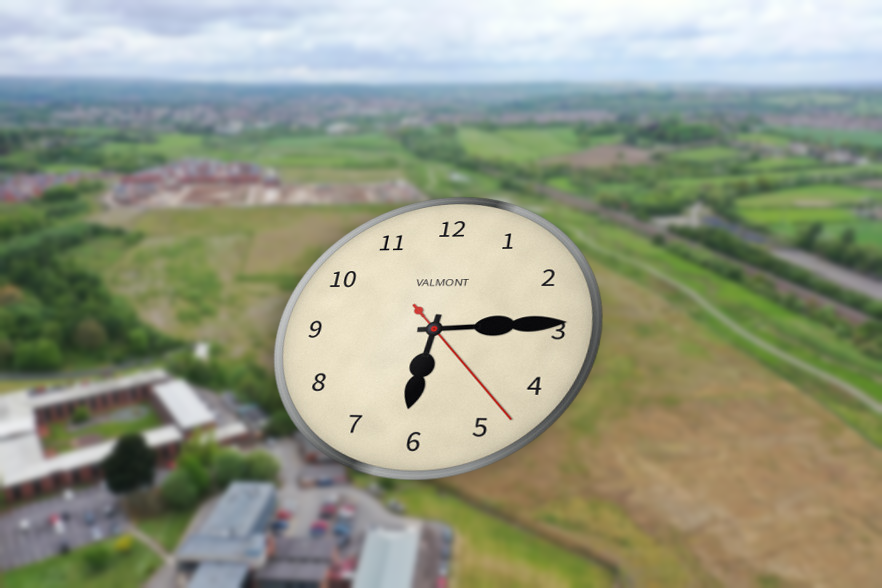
6:14:23
